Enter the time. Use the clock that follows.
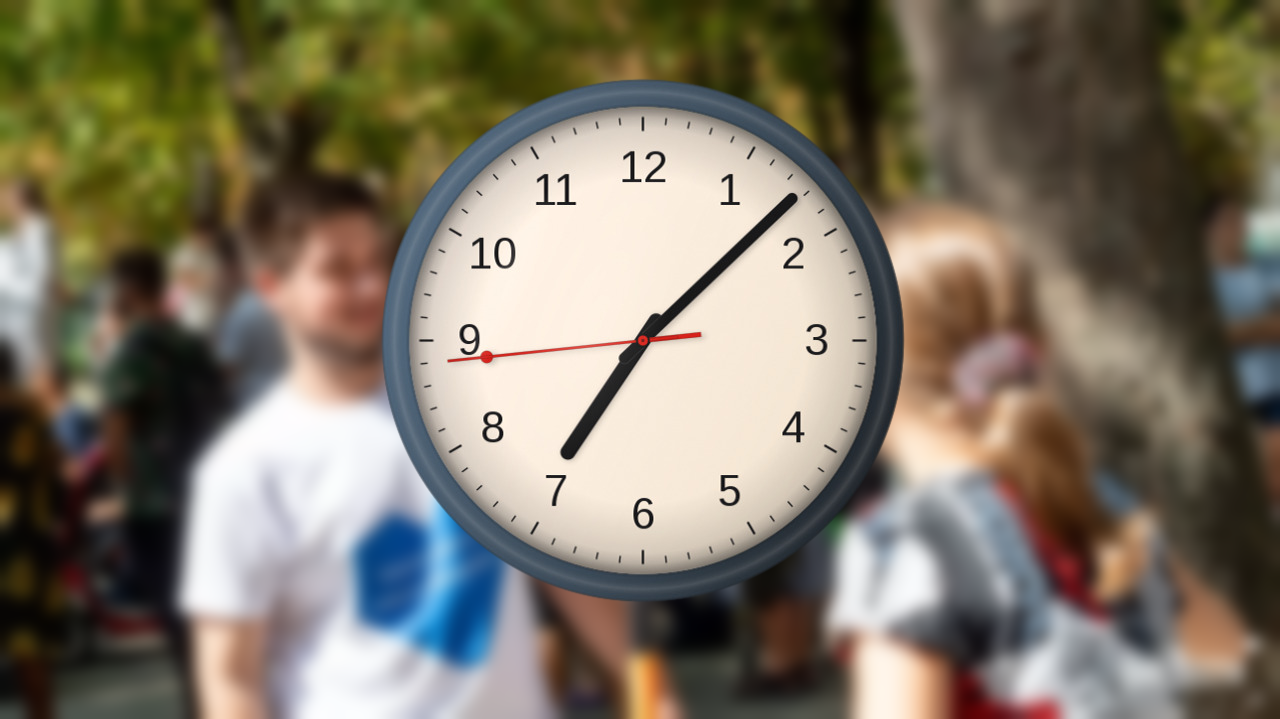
7:07:44
